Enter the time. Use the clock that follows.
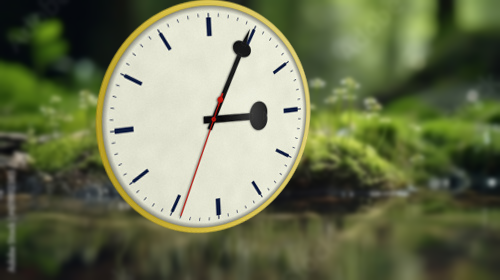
3:04:34
